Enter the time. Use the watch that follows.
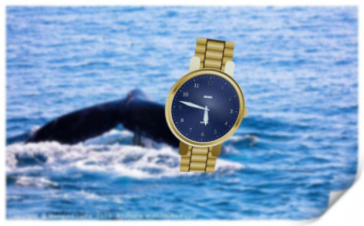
5:47
